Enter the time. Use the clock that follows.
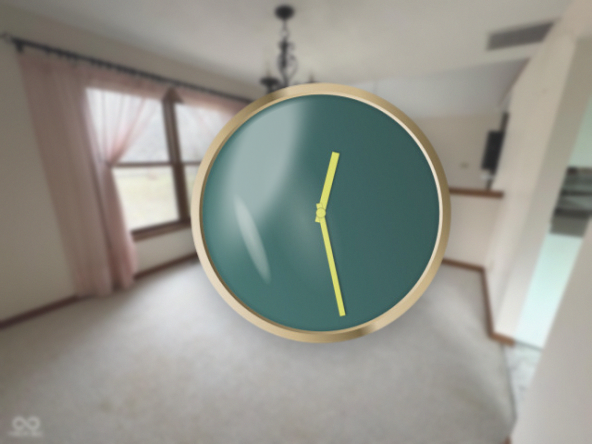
12:28
